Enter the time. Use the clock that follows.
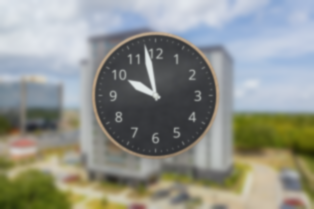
9:58
